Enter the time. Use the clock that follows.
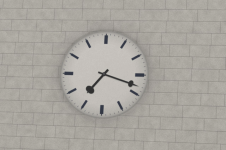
7:18
